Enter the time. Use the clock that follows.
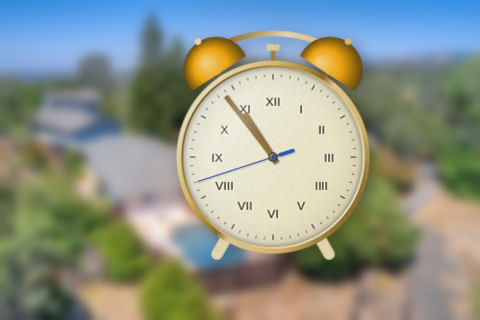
10:53:42
